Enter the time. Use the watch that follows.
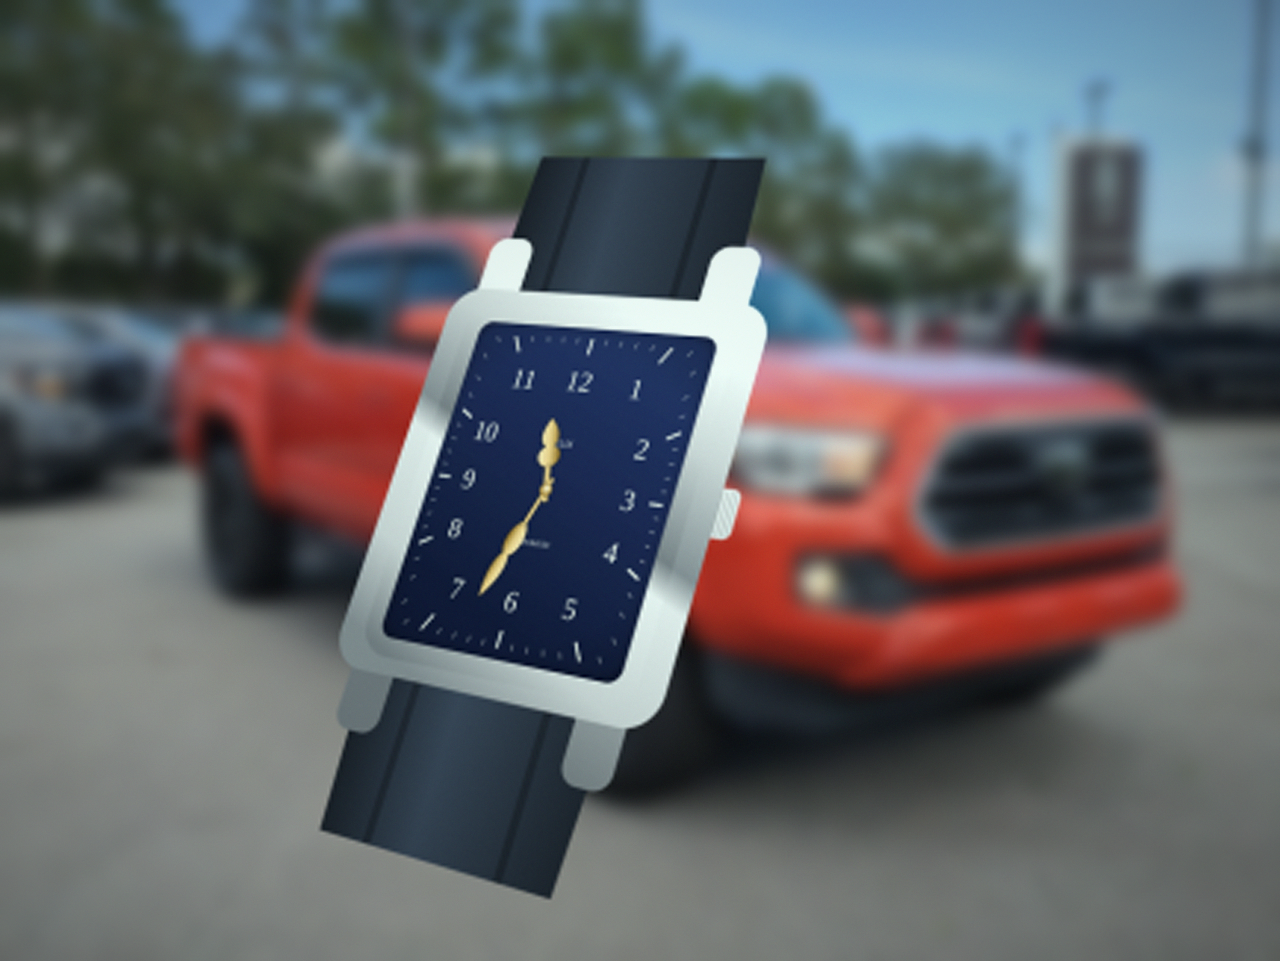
11:33
